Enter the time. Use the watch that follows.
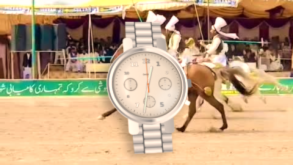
12:32
